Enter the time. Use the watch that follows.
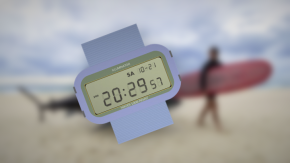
20:29:57
